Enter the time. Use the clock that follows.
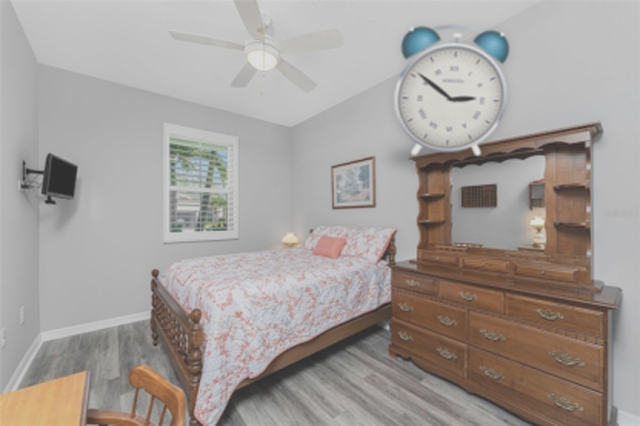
2:51
